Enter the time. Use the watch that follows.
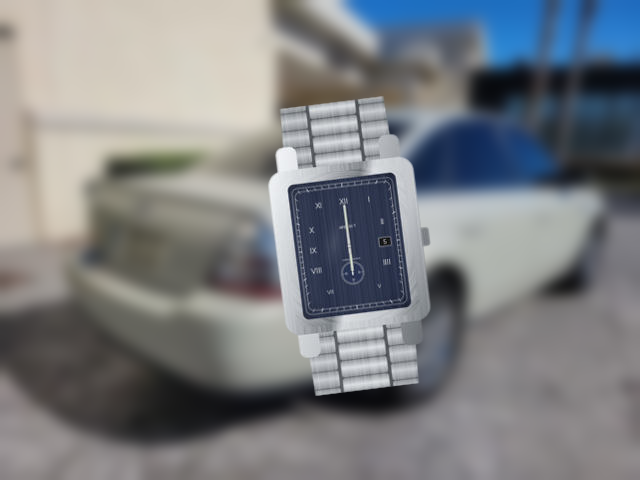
6:00
